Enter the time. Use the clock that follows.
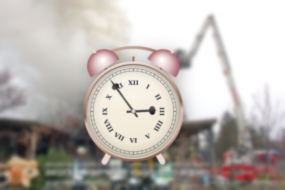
2:54
